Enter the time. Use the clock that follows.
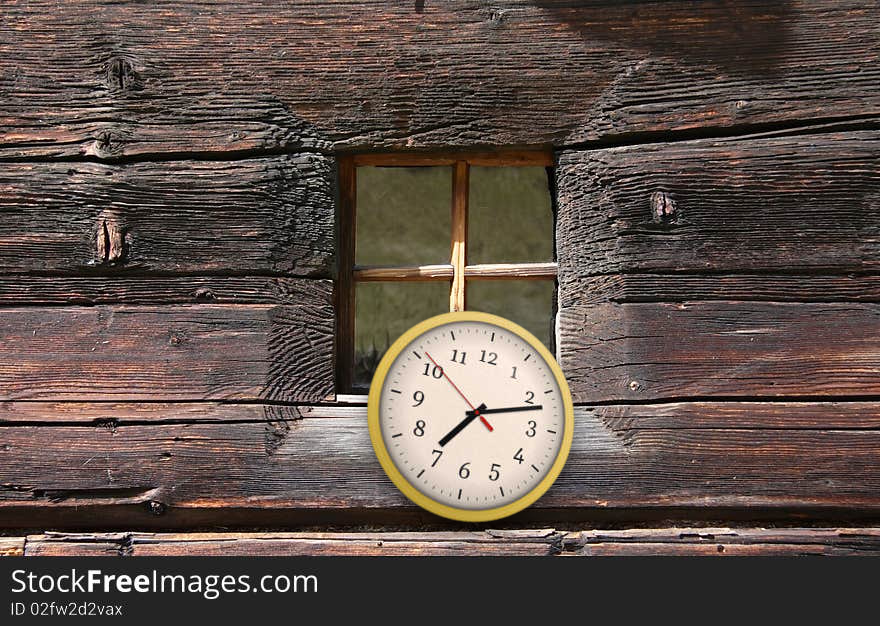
7:11:51
